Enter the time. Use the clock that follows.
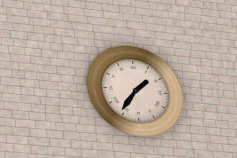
1:36
